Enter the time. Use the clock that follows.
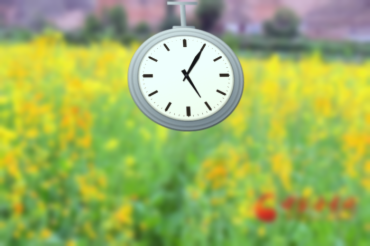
5:05
